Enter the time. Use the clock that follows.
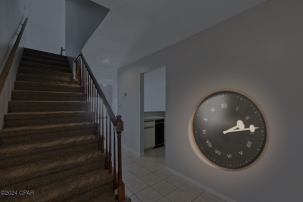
2:14
